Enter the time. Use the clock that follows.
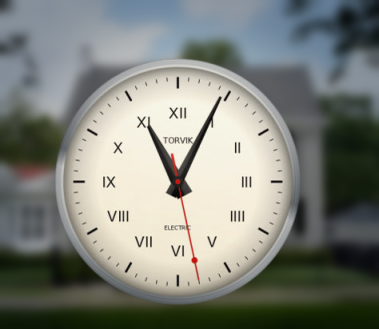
11:04:28
